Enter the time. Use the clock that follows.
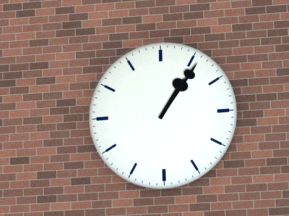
1:06
